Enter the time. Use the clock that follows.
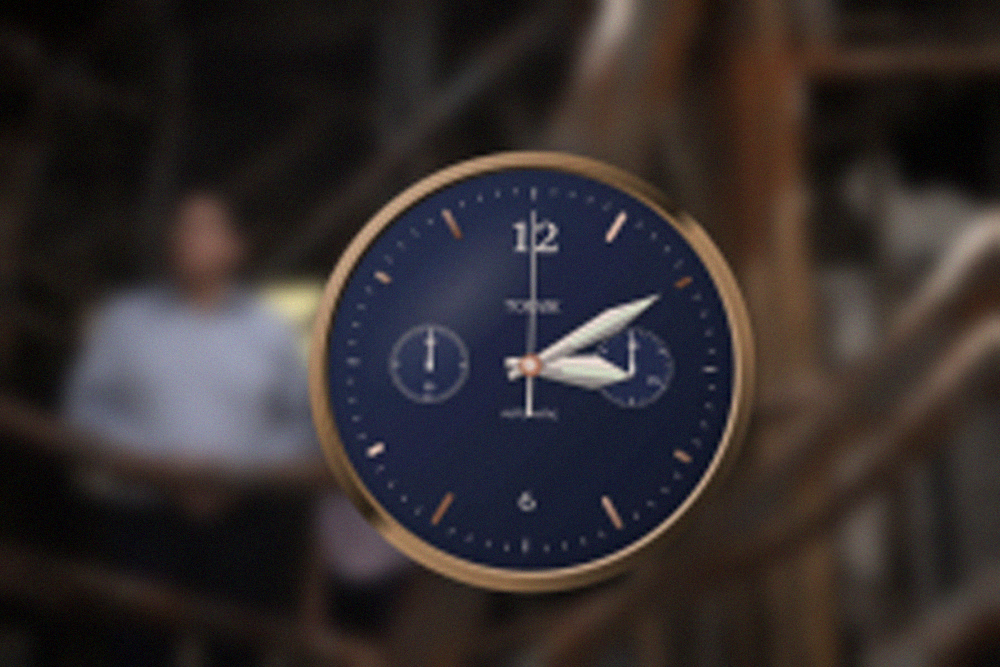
3:10
